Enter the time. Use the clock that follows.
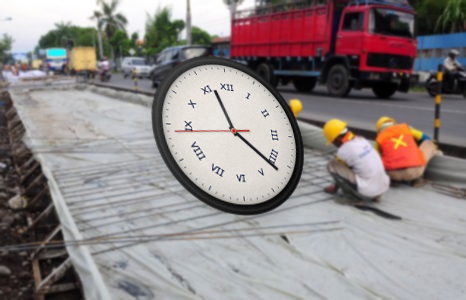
11:21:44
